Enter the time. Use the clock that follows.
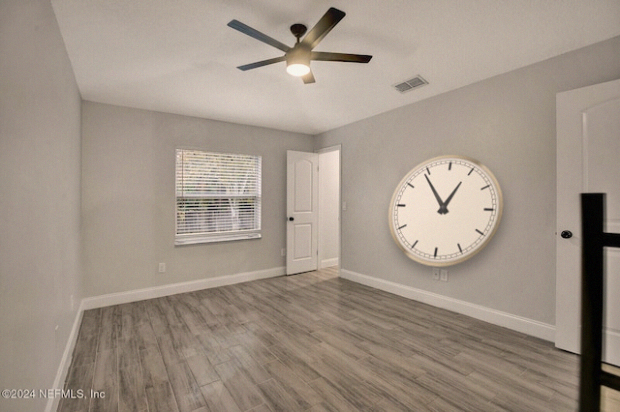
12:54
